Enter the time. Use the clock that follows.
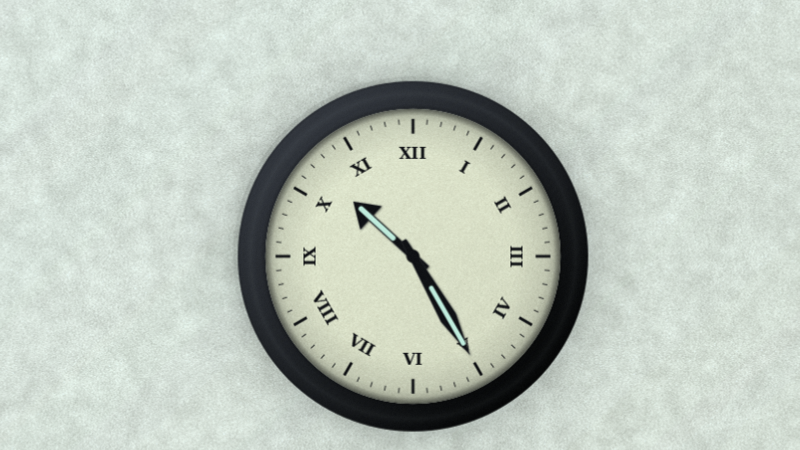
10:25
